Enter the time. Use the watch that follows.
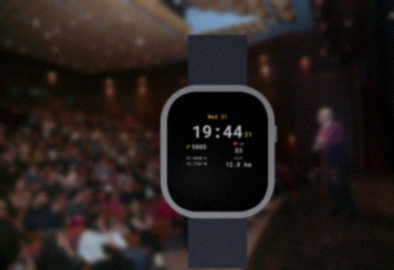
19:44
